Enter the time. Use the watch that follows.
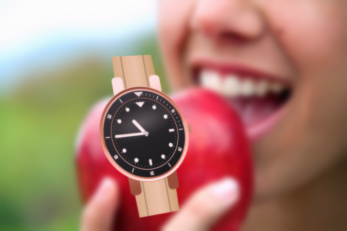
10:45
